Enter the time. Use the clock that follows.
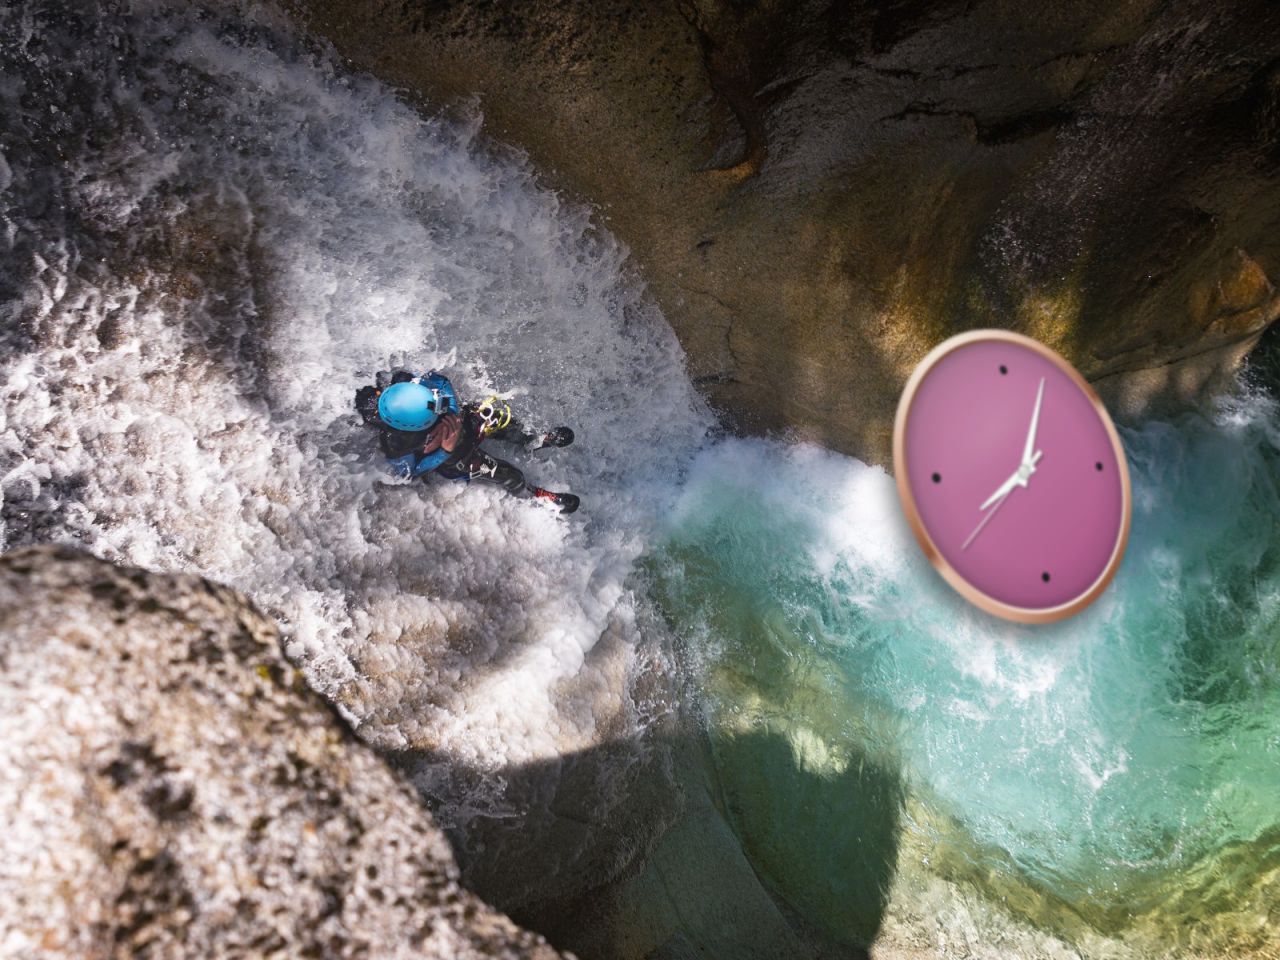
8:04:39
